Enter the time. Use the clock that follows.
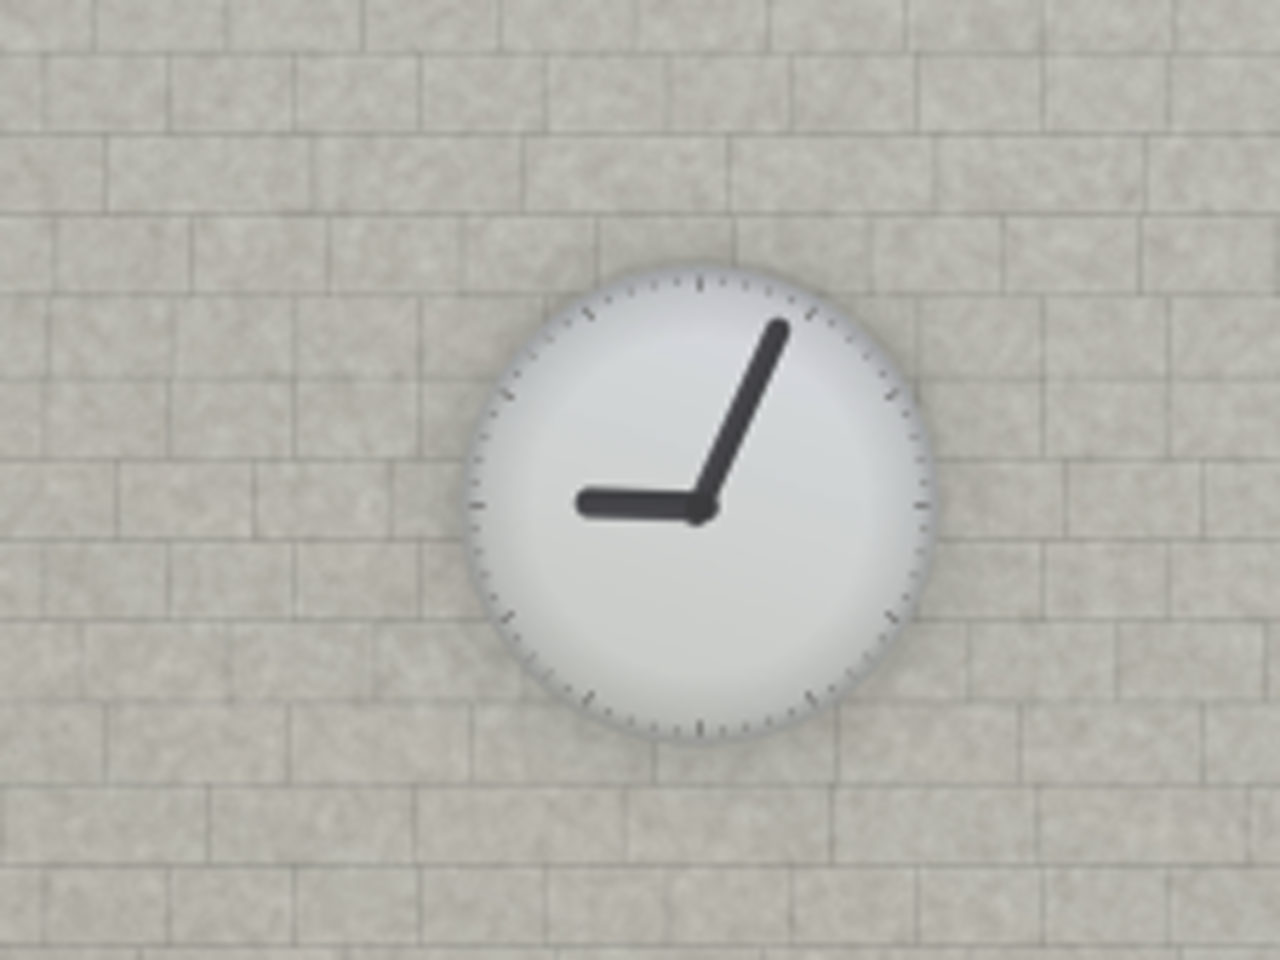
9:04
